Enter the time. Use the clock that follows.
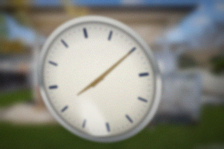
8:10
